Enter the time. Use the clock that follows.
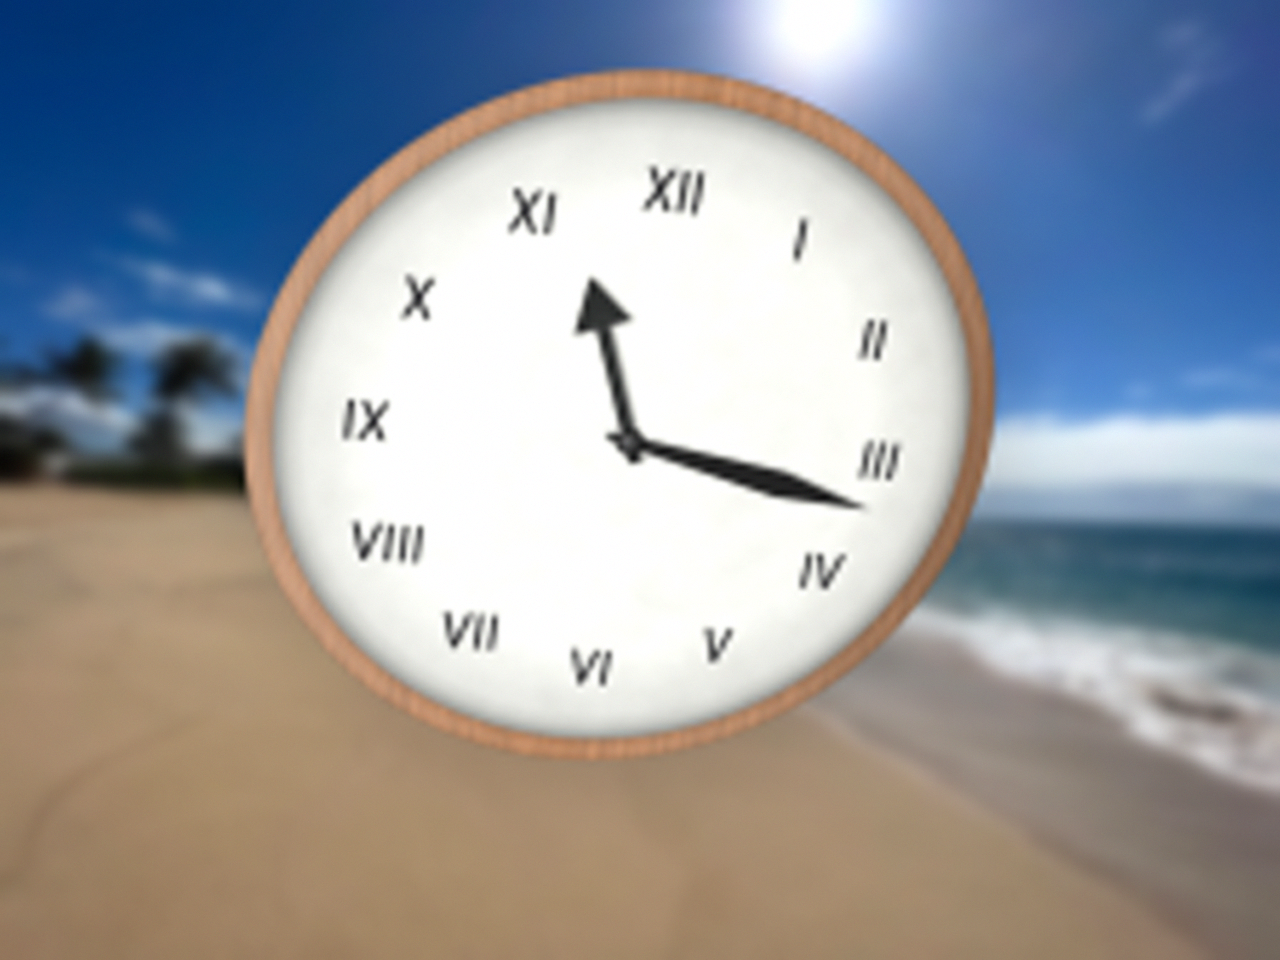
11:17
